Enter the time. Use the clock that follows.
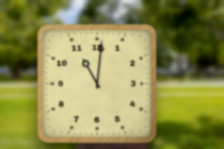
11:01
